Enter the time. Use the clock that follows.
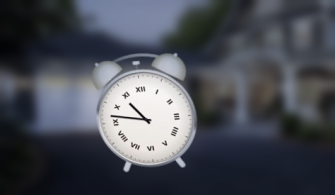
10:47
